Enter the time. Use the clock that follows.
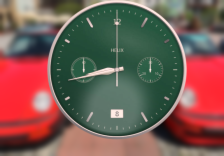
8:43
